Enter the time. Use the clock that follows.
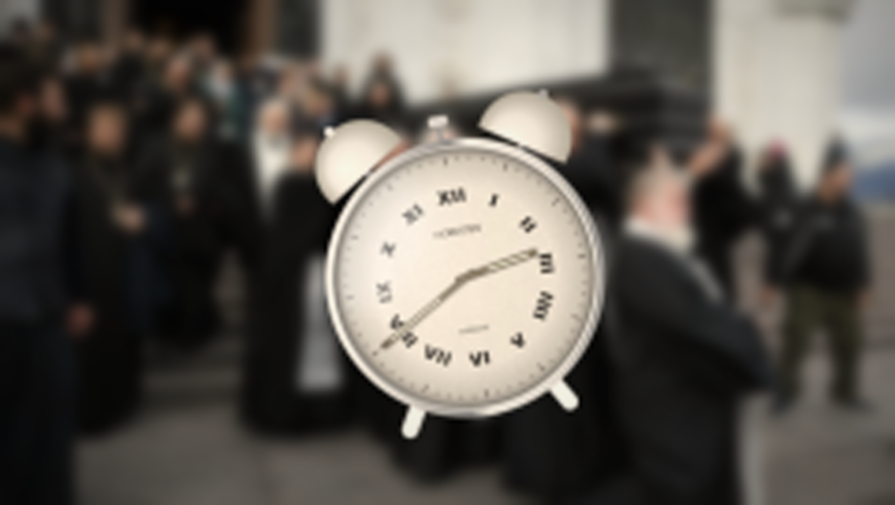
2:40
